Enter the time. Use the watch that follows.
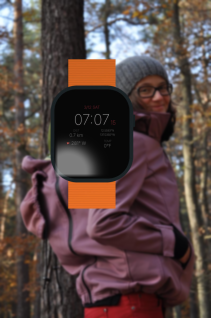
7:07
